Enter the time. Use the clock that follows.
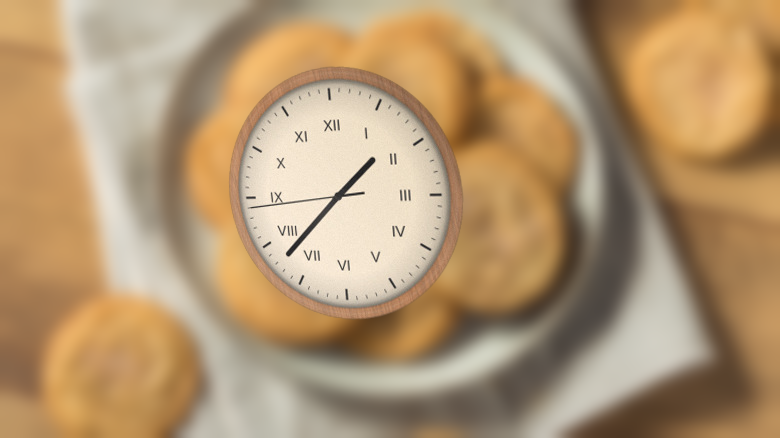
1:37:44
